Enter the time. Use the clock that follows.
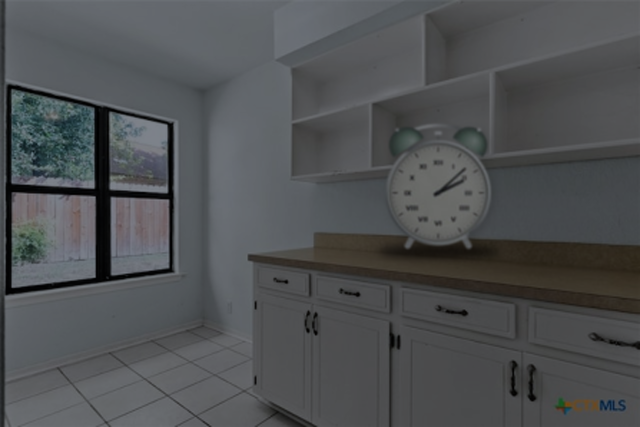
2:08
